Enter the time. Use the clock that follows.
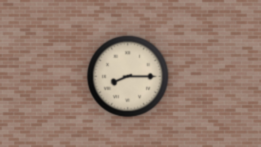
8:15
